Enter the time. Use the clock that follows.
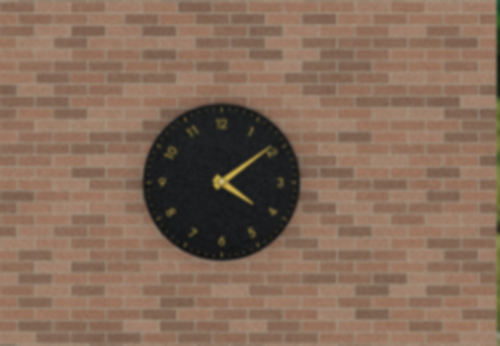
4:09
